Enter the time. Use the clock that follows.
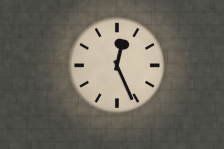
12:26
